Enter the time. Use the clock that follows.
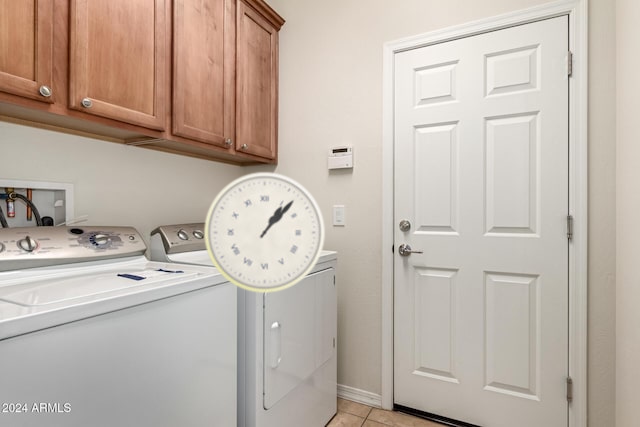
1:07
